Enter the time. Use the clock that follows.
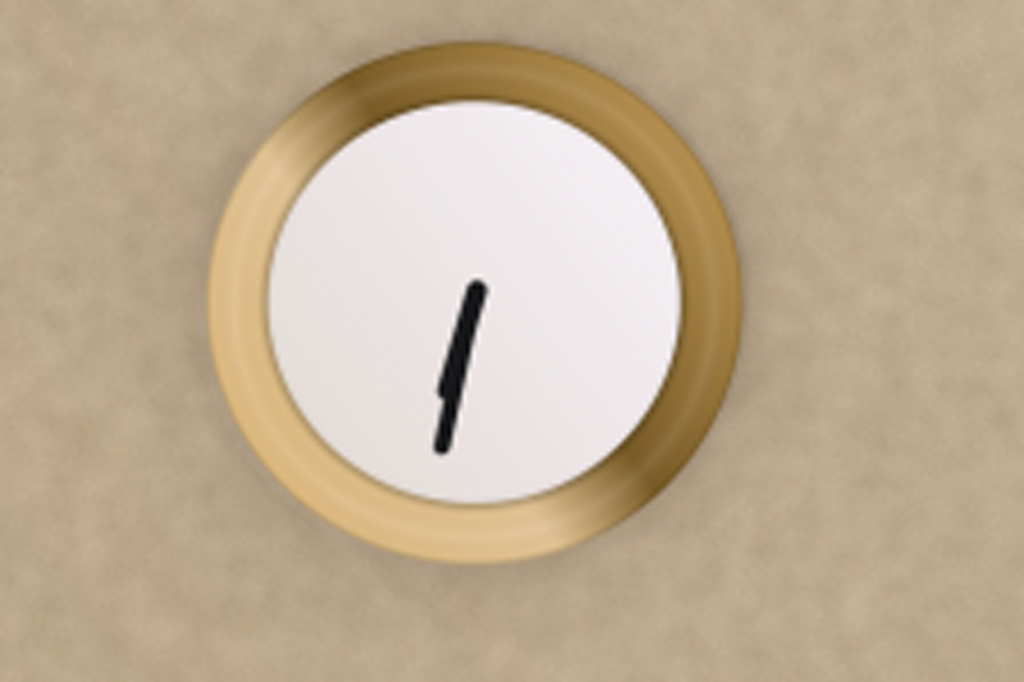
6:32
